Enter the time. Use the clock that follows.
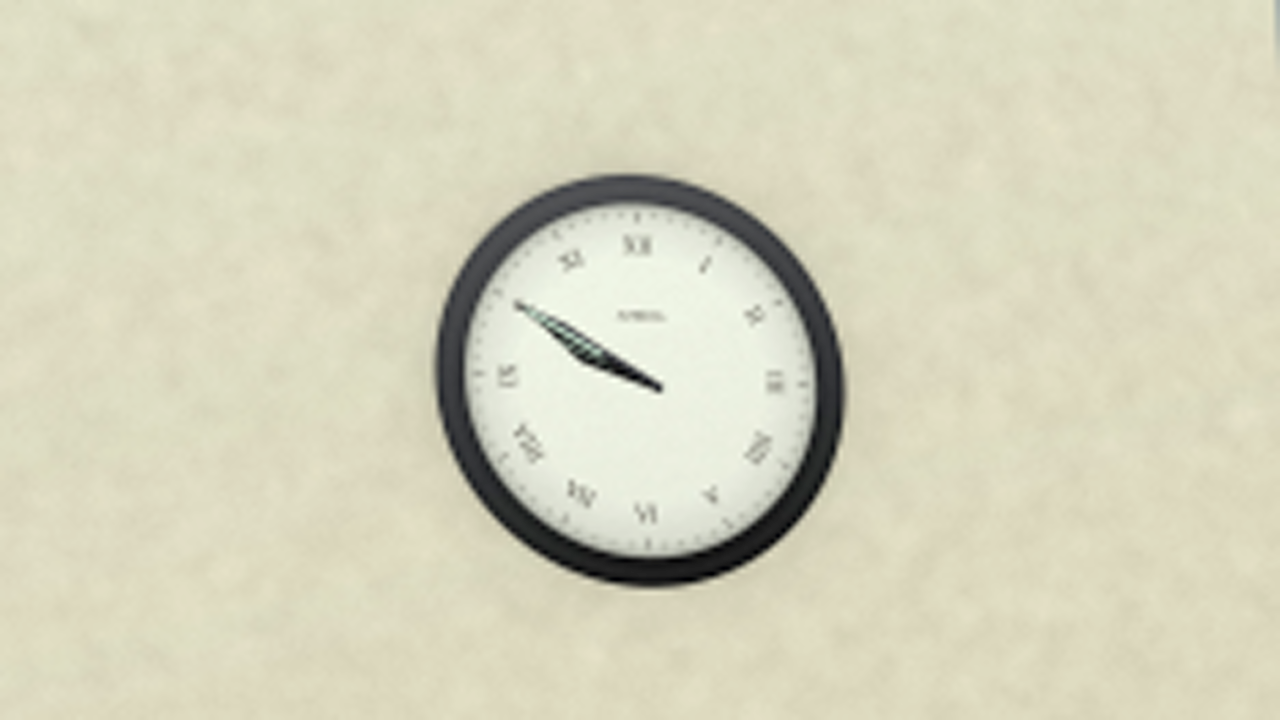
9:50
